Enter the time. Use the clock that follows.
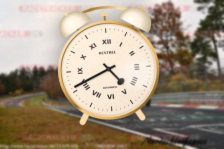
4:41
